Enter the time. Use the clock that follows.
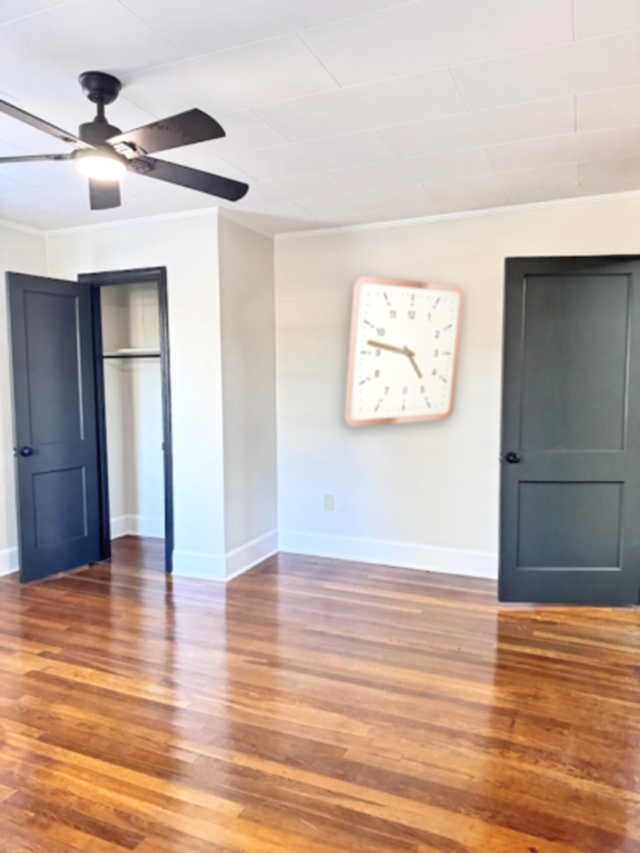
4:47
